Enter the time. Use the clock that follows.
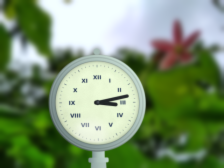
3:13
